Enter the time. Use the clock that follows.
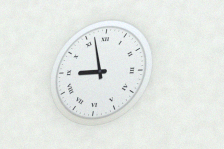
8:57
